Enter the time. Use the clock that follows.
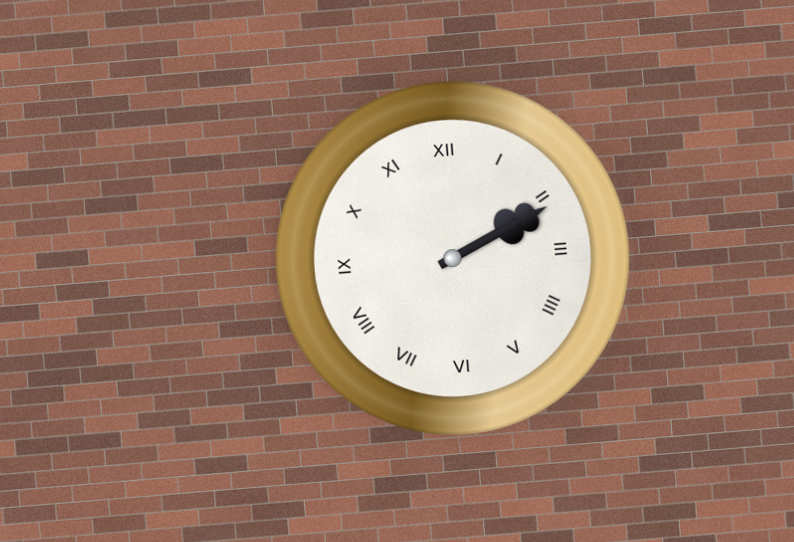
2:11
